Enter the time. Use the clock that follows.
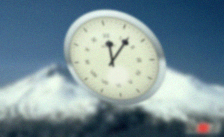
12:07
